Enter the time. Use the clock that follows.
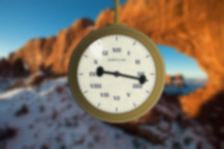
9:17
